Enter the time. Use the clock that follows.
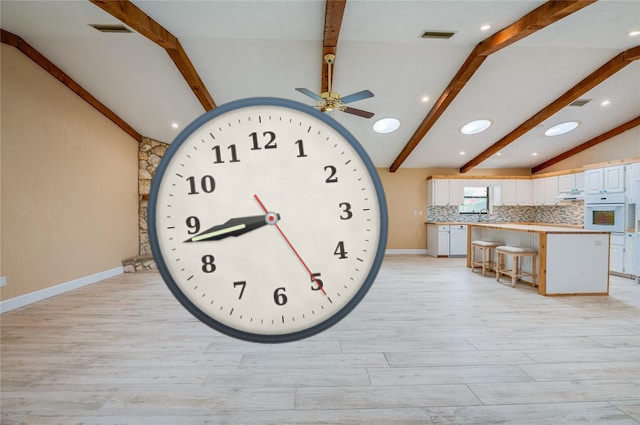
8:43:25
